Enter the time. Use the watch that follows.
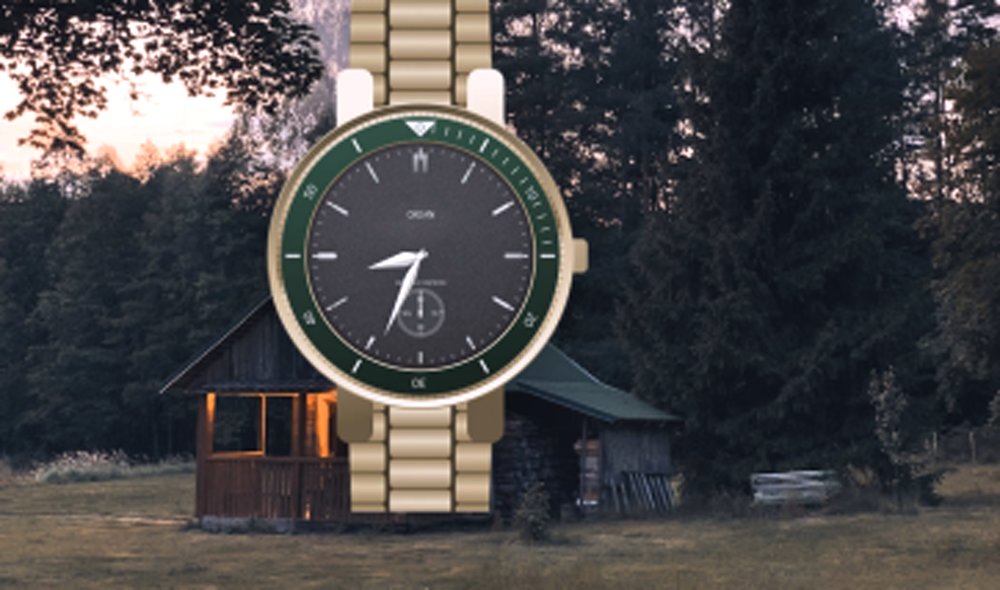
8:34
